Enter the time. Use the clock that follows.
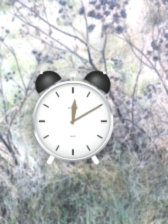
12:10
